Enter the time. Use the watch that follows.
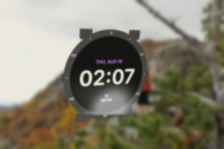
2:07
